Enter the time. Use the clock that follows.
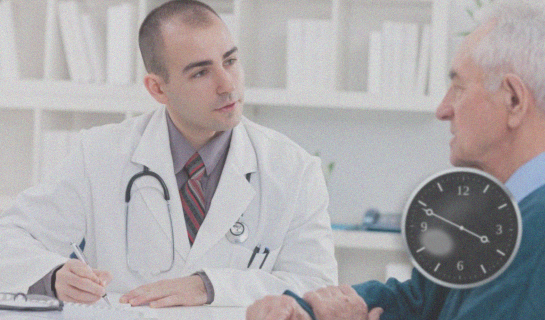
3:49
